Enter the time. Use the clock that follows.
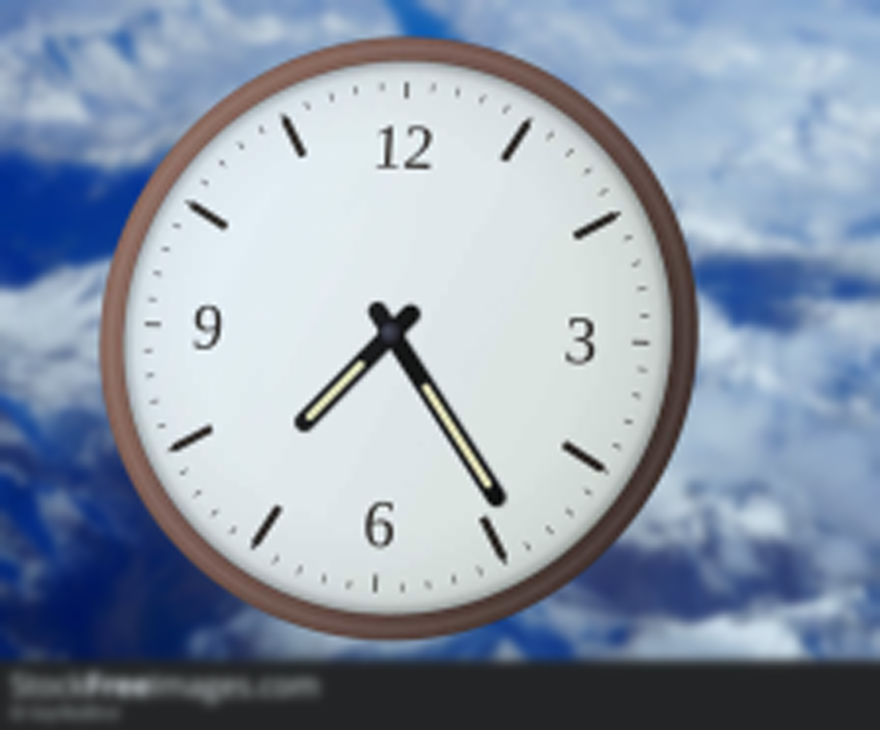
7:24
